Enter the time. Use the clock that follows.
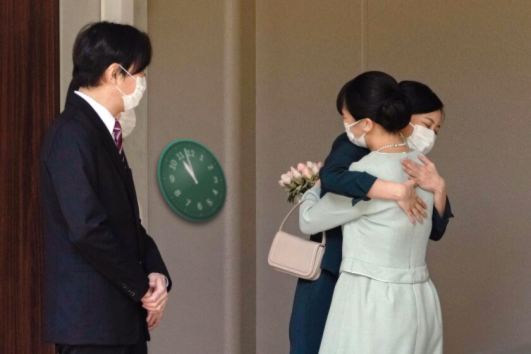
10:58
